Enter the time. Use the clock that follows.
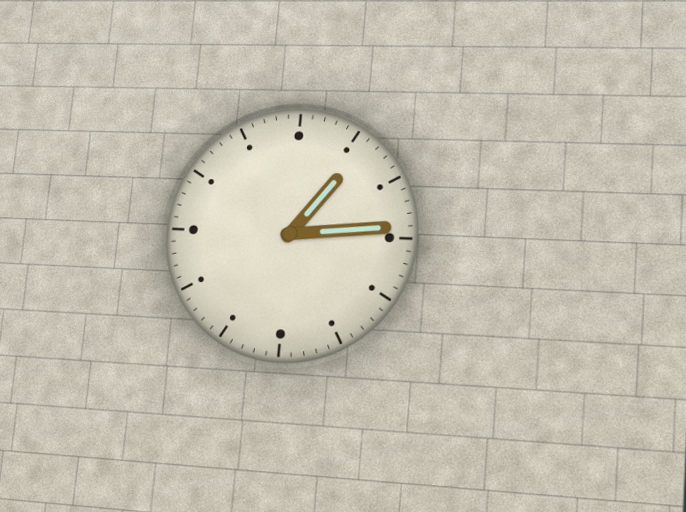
1:14
